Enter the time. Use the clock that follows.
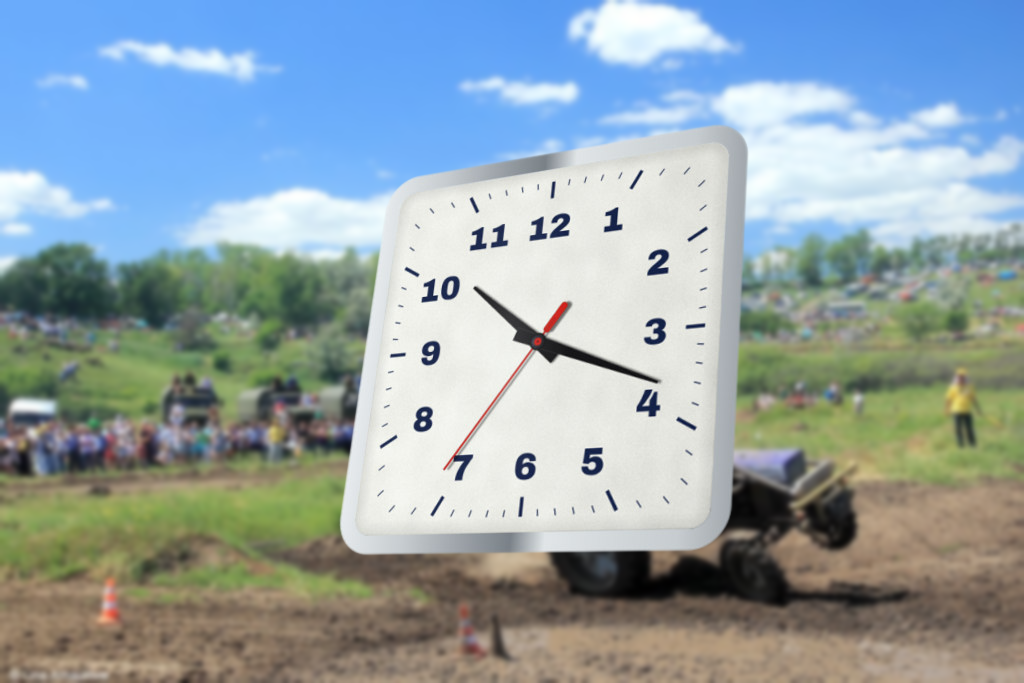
10:18:36
